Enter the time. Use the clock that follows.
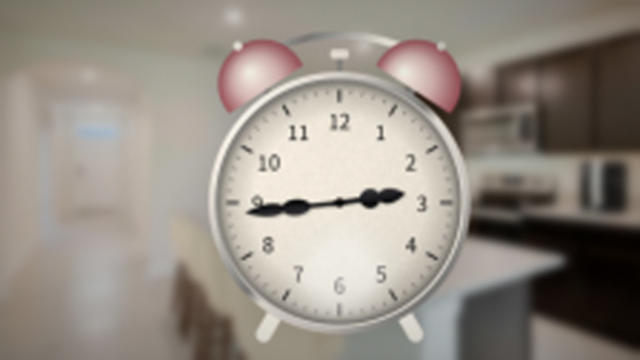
2:44
